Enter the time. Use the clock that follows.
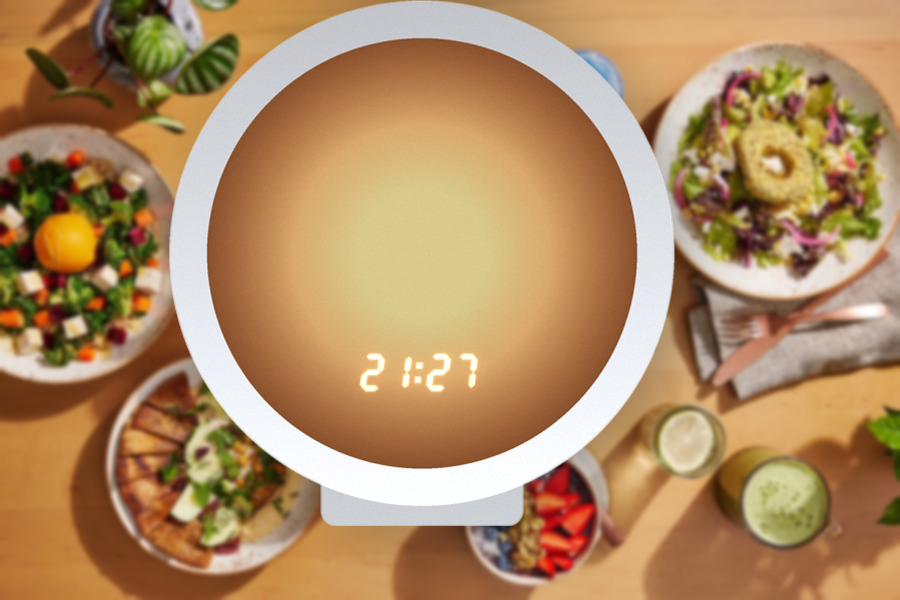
21:27
